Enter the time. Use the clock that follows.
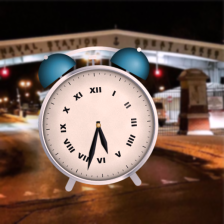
5:33
